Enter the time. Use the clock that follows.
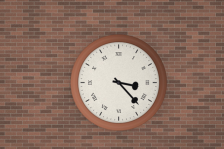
3:23
